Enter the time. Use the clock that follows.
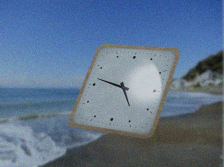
4:47
